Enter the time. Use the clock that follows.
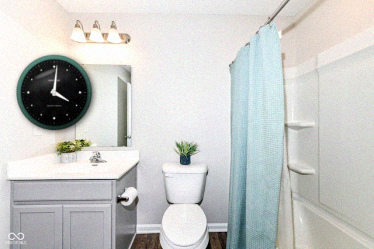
4:01
